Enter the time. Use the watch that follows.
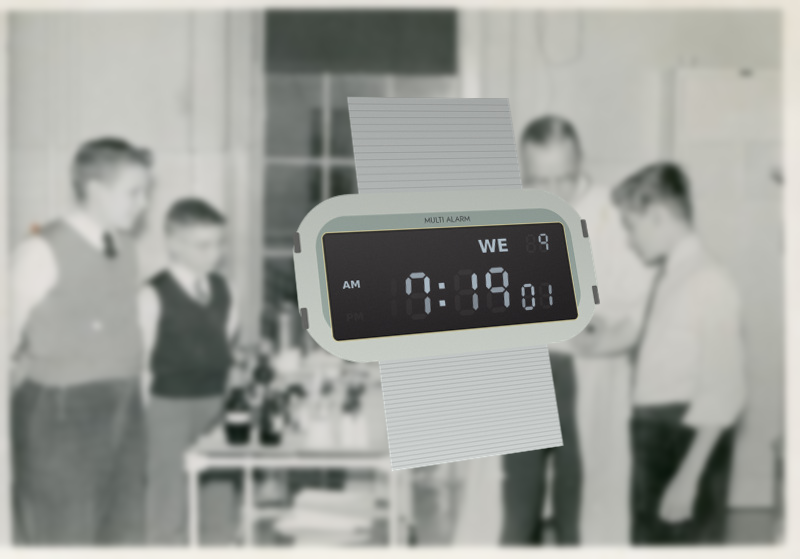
7:19:01
